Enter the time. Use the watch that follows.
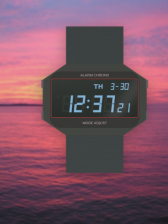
12:37:21
